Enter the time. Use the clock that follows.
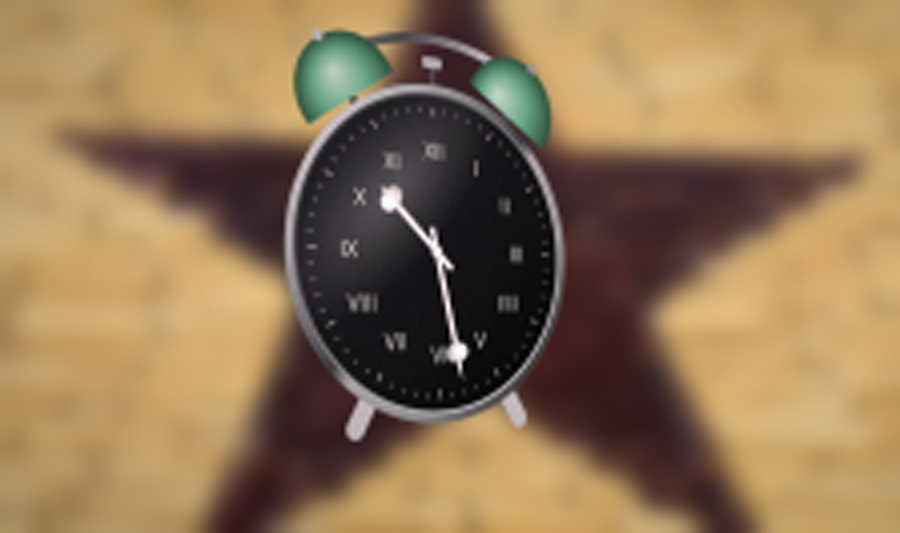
10:28
